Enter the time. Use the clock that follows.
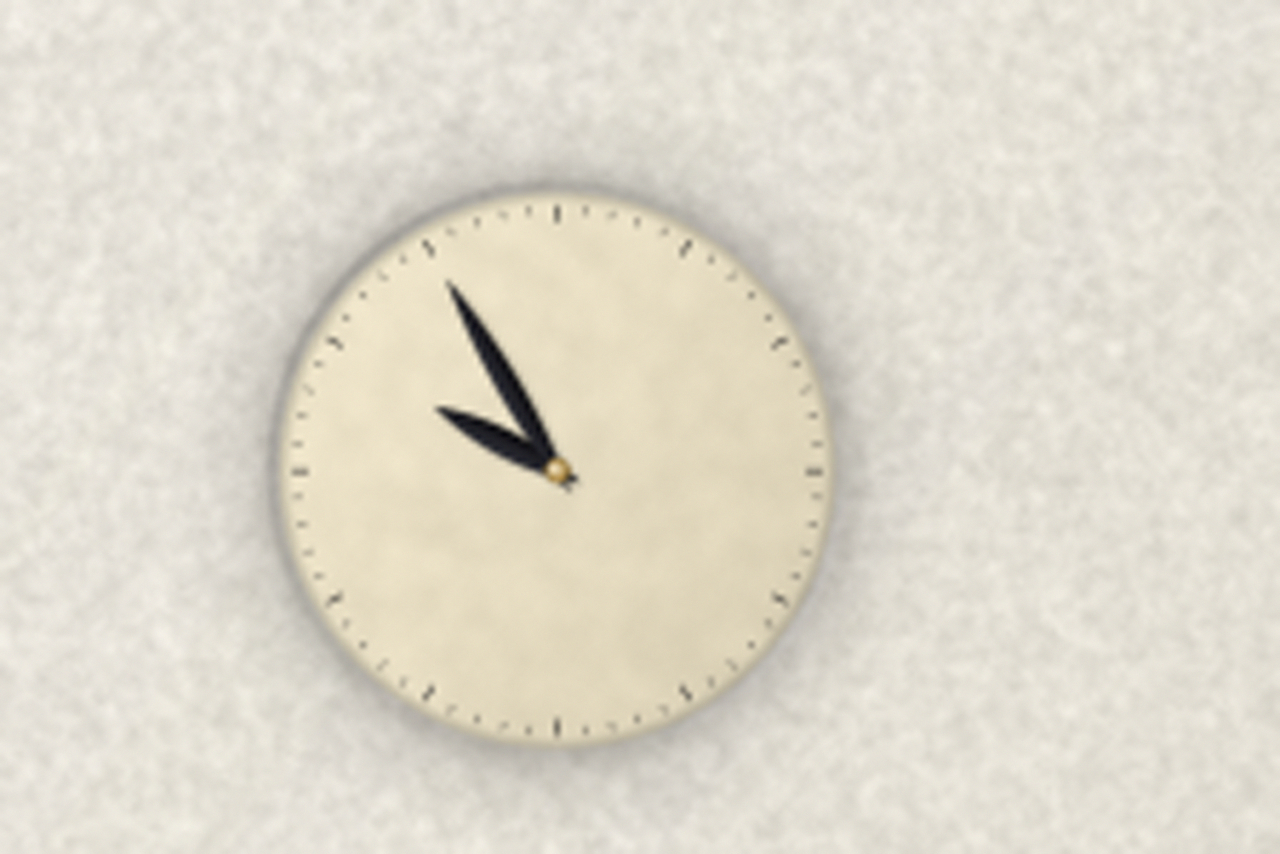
9:55
